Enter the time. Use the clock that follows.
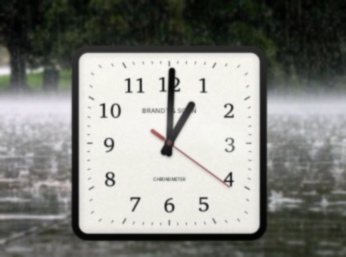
1:00:21
